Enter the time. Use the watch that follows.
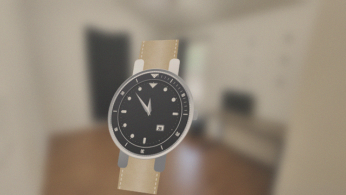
11:53
